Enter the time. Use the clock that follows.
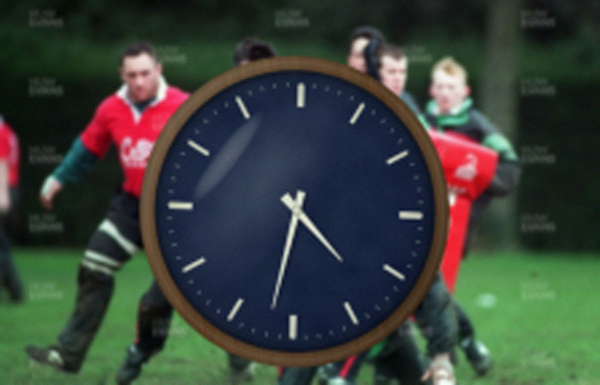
4:32
